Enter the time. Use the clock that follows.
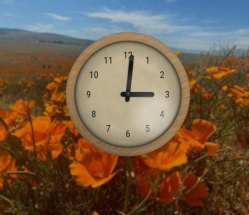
3:01
